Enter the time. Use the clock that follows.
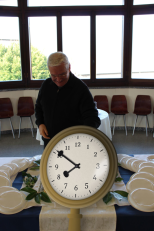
7:51
